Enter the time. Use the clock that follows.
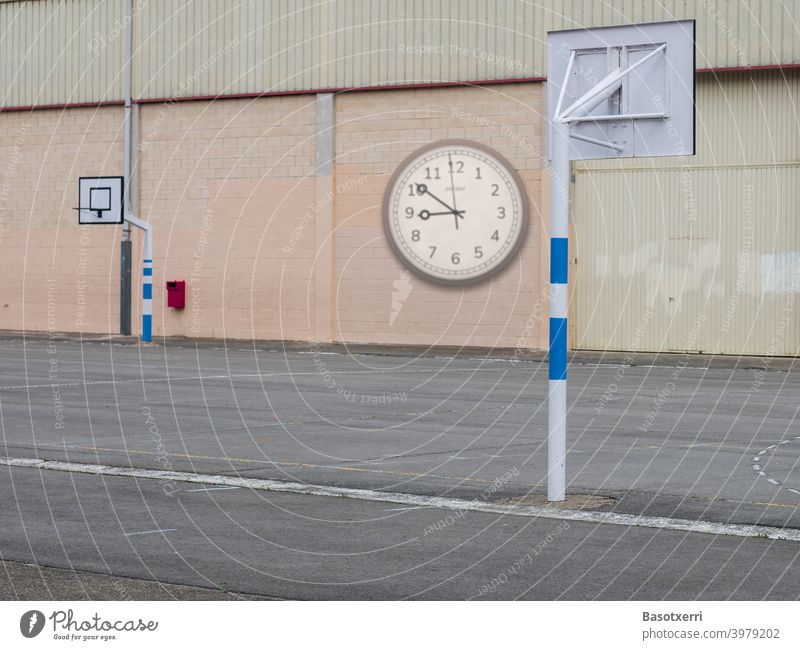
8:50:59
